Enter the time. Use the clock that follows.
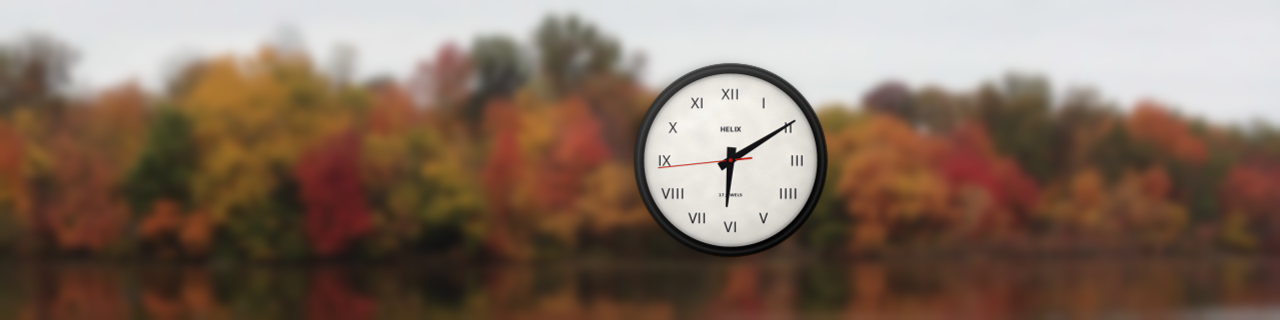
6:09:44
